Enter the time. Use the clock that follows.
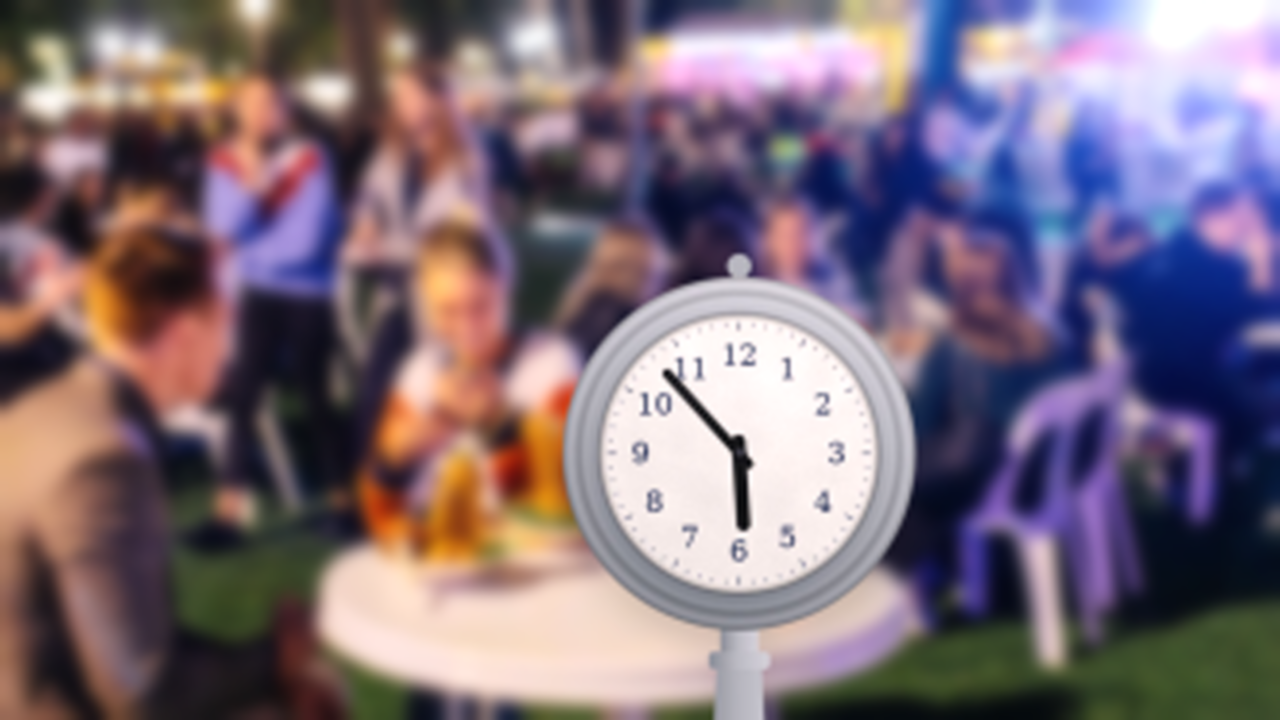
5:53
